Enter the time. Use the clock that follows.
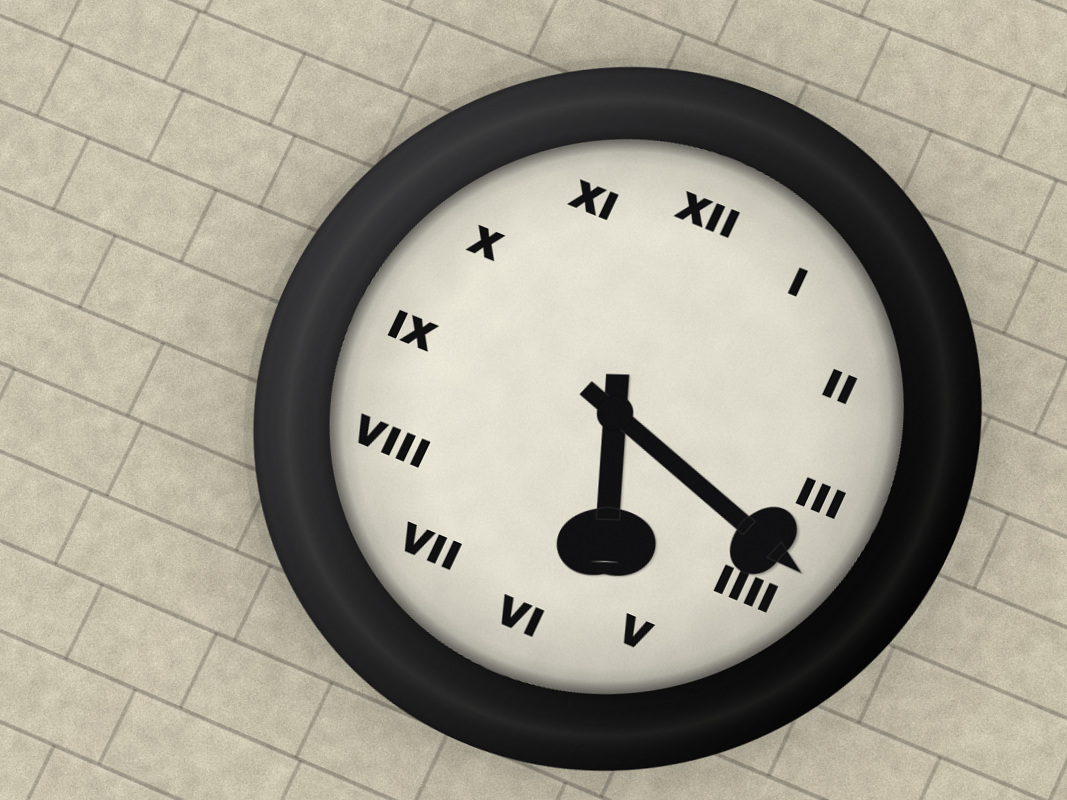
5:18
